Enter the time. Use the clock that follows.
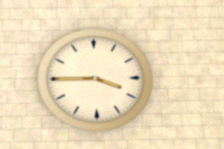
3:45
